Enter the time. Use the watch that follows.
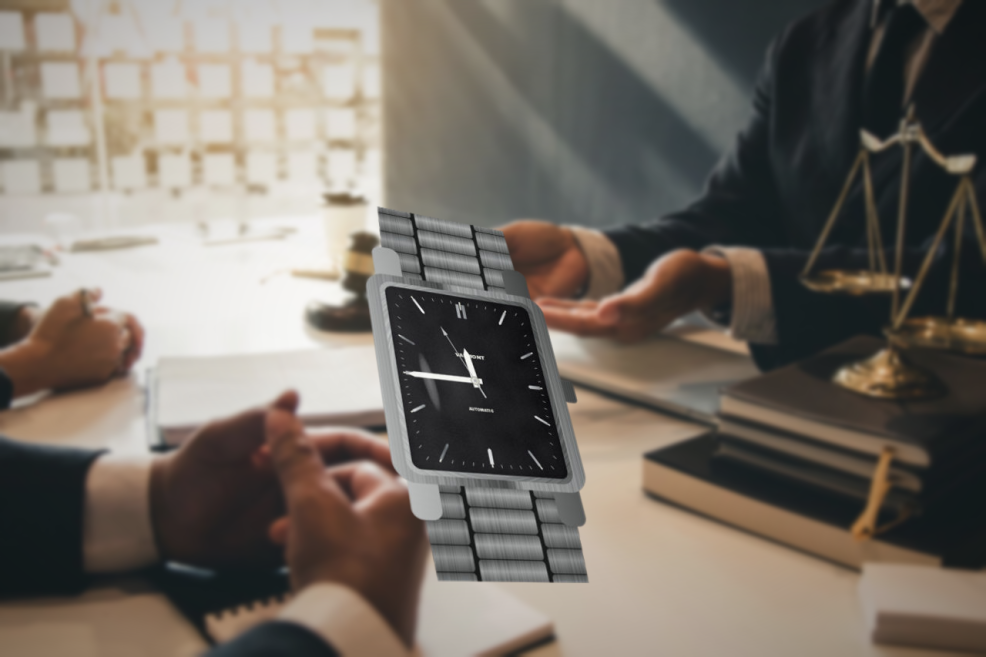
11:44:56
